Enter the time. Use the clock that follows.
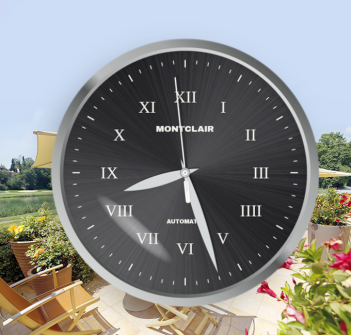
8:26:59
